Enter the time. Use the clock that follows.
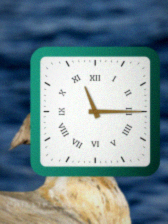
11:15
